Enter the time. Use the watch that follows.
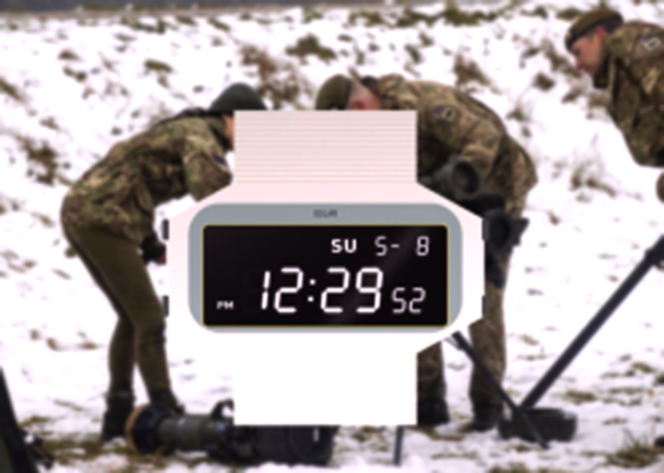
12:29:52
